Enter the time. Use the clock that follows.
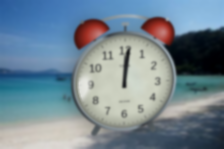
12:01
